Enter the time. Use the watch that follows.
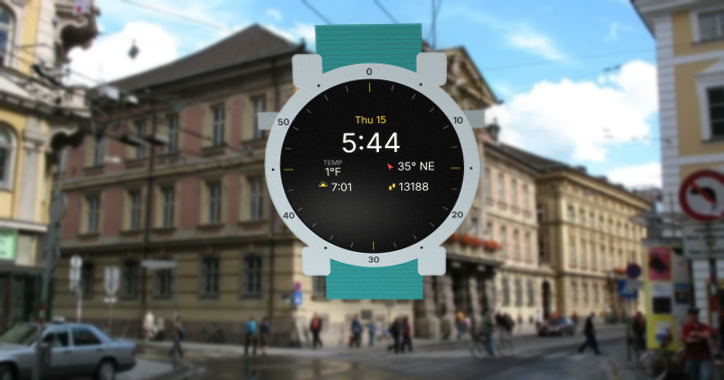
5:44
